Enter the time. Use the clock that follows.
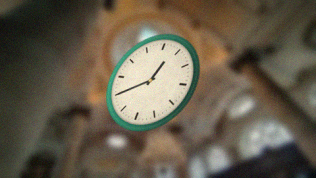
12:40
